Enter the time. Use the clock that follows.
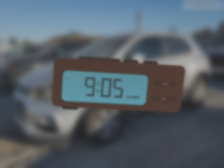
9:05
